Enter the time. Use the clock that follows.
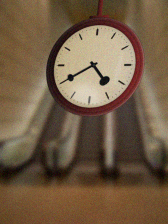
4:40
